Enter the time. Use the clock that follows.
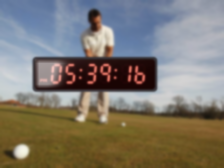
5:39:16
